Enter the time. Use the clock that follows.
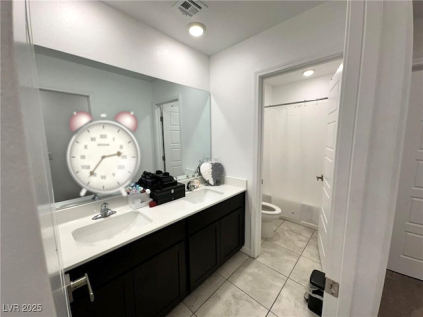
2:36
